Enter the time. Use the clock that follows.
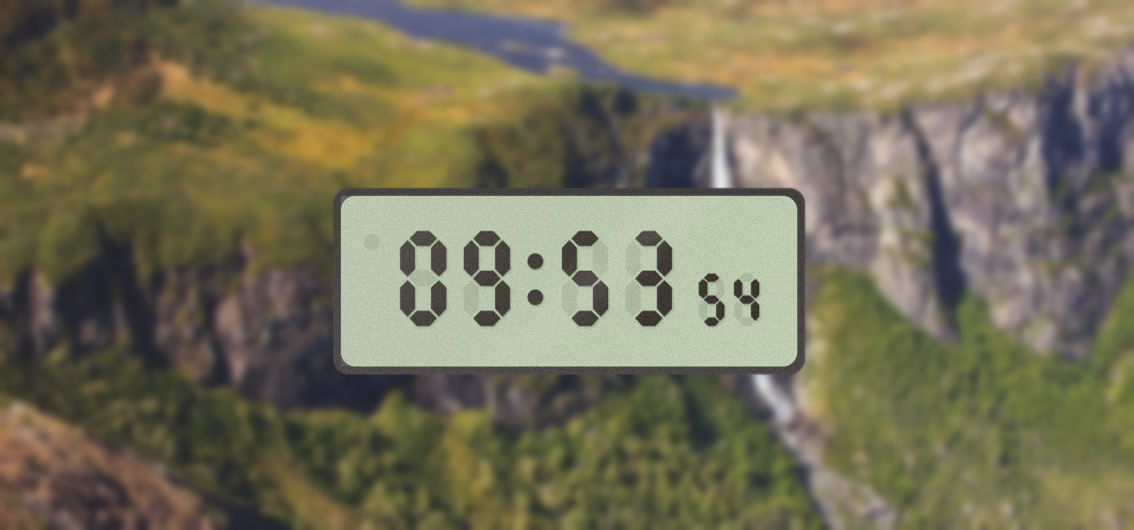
9:53:54
